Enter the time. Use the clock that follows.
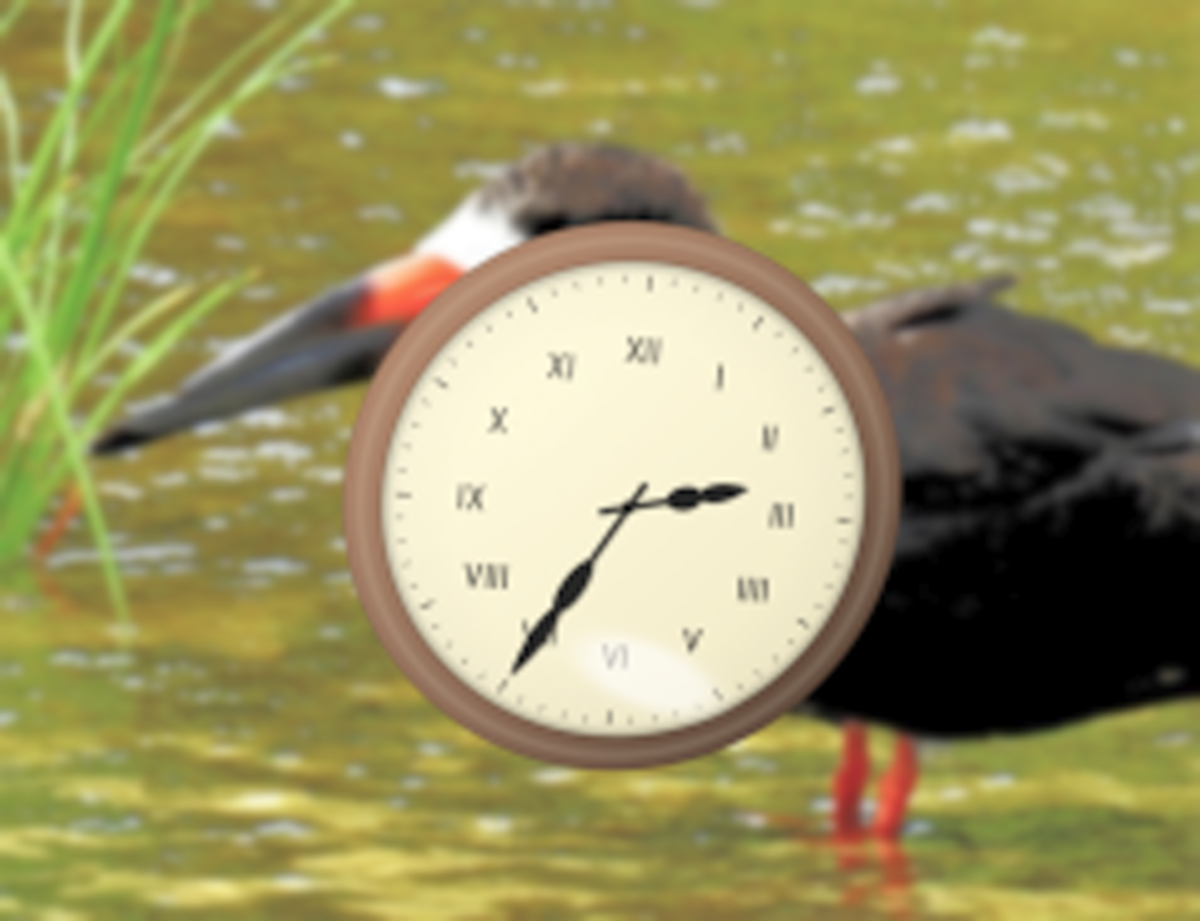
2:35
